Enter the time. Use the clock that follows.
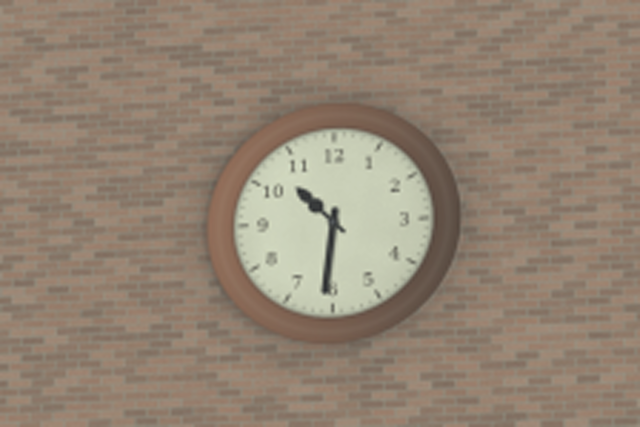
10:31
